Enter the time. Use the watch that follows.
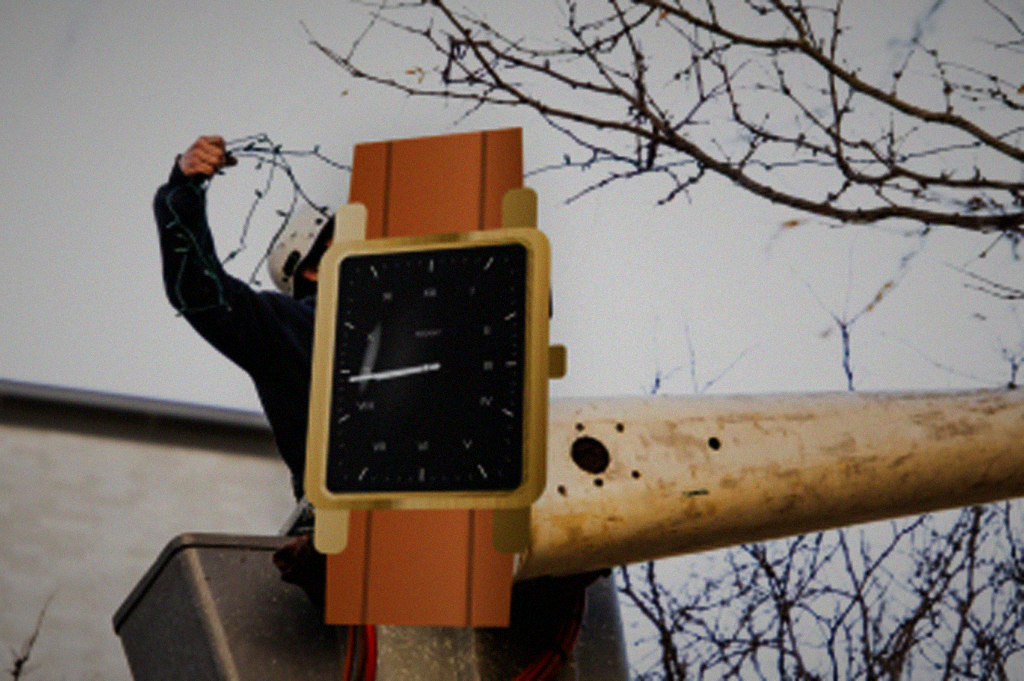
8:44
